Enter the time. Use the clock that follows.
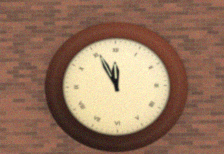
11:56
